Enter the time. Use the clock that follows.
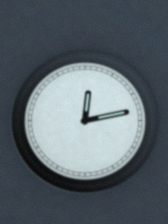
12:13
